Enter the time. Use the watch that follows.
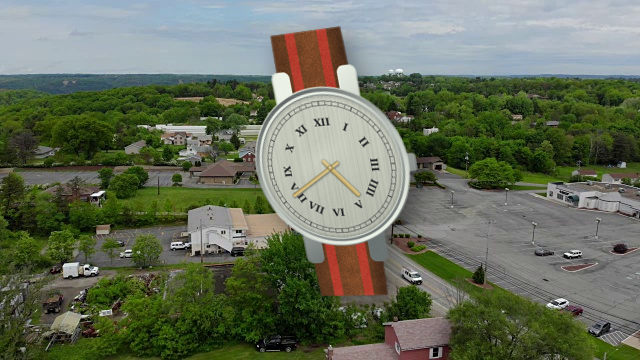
4:40
